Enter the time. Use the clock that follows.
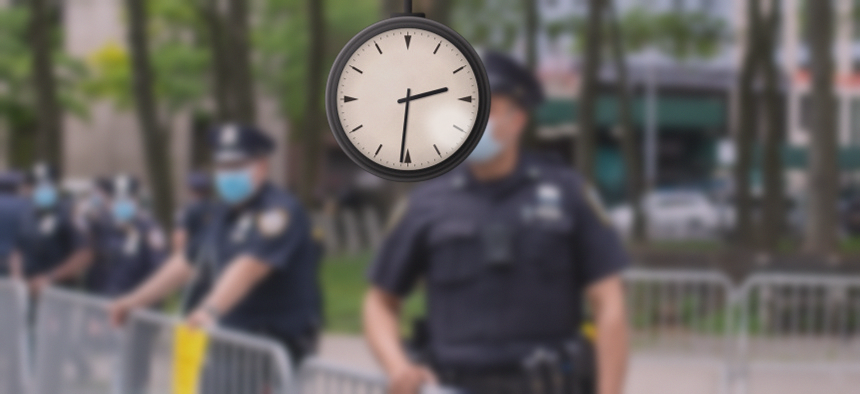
2:31
